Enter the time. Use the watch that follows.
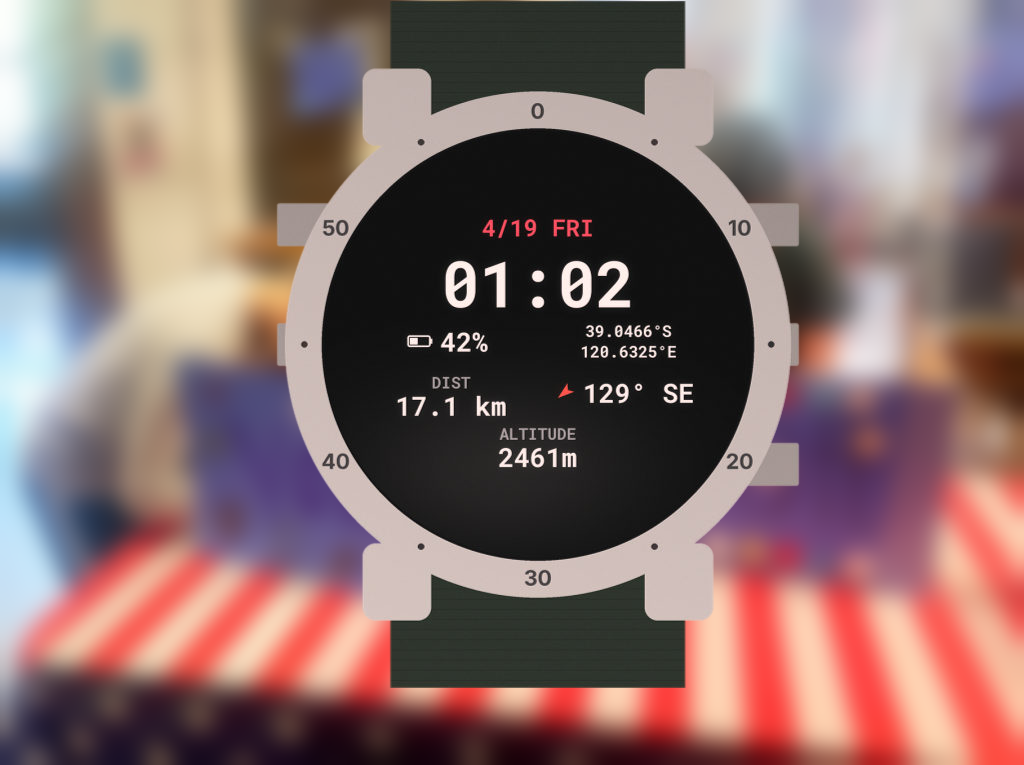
1:02
